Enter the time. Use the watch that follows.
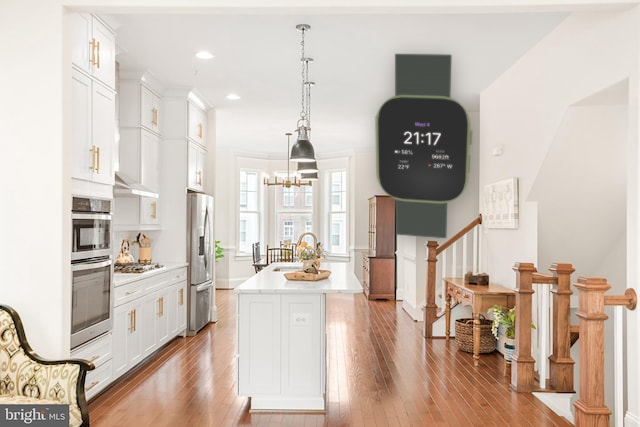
21:17
